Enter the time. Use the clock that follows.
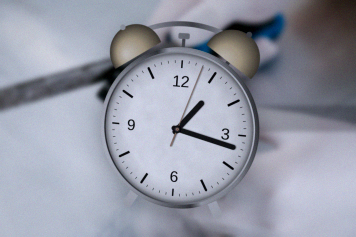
1:17:03
